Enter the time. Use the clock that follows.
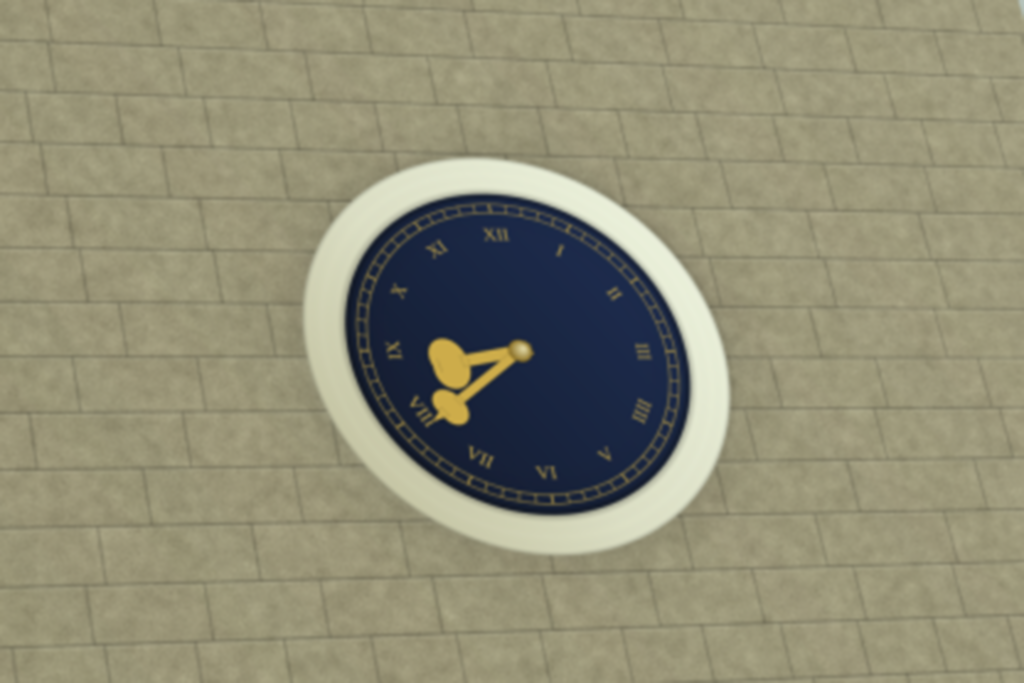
8:39
